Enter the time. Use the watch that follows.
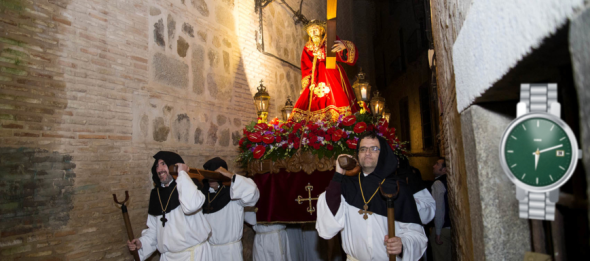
6:12
